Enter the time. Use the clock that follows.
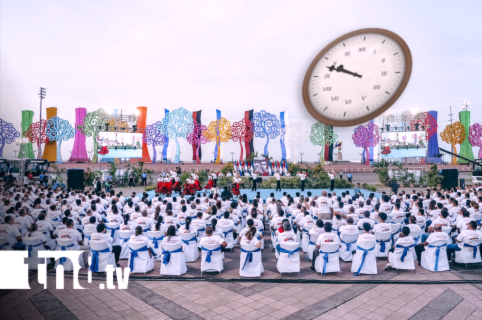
9:48
